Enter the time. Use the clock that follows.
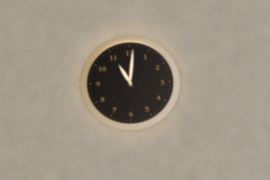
11:01
